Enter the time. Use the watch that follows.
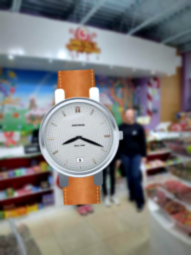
8:19
